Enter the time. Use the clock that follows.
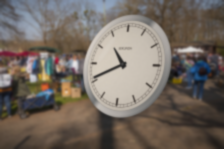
10:41
